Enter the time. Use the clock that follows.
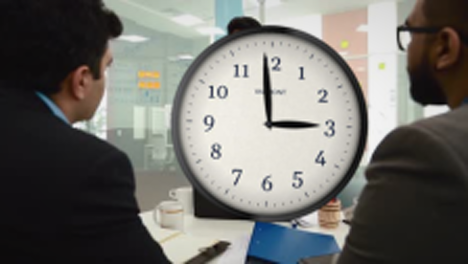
2:59
